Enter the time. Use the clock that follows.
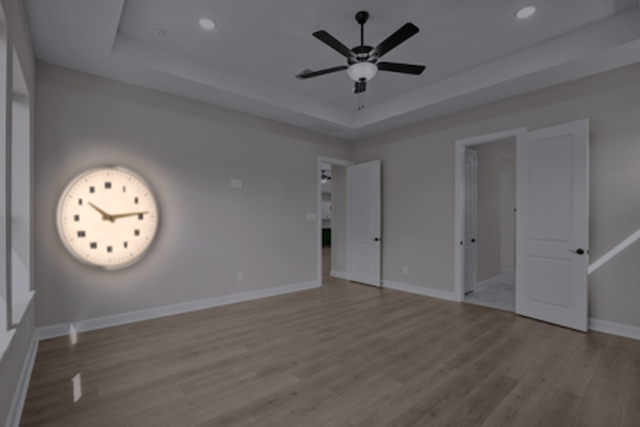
10:14
